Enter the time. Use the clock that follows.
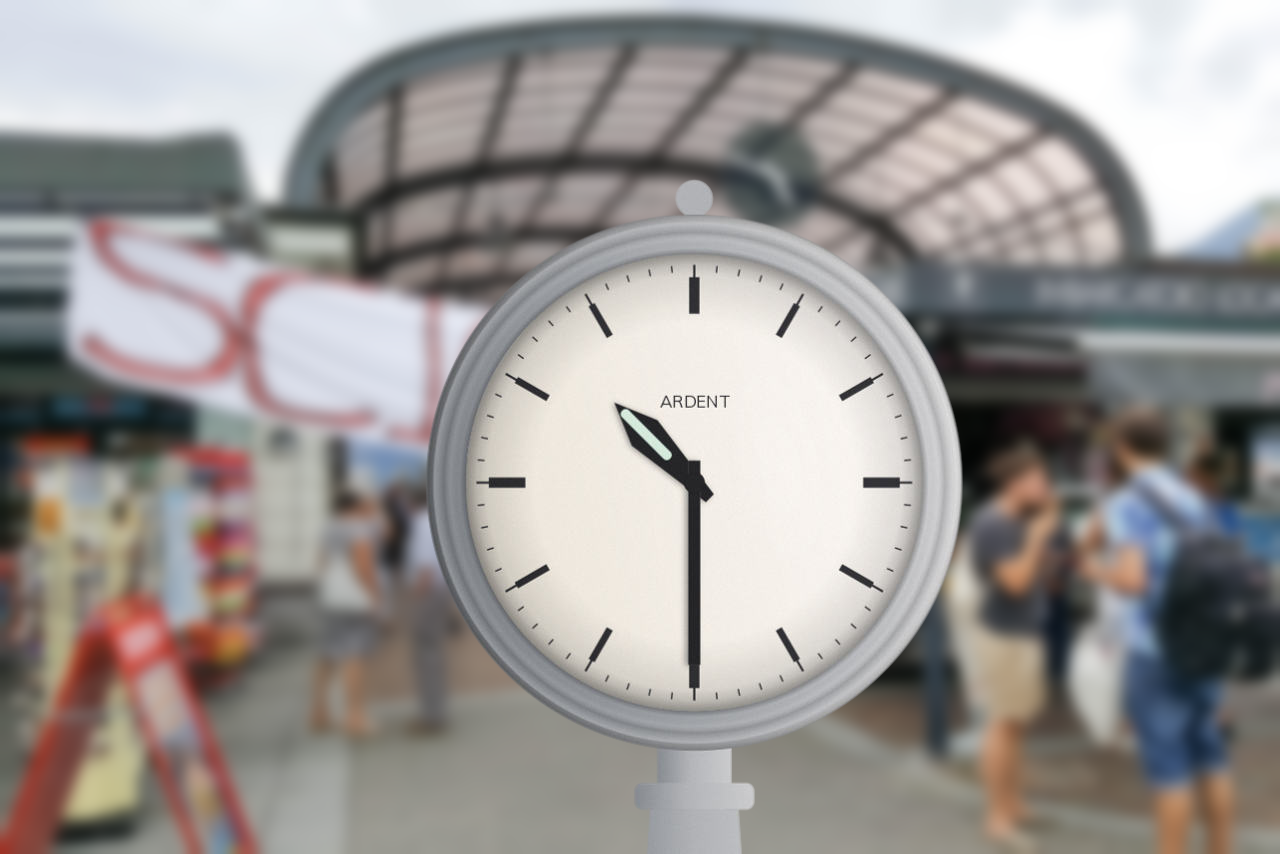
10:30
